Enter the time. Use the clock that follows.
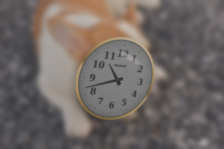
10:42
